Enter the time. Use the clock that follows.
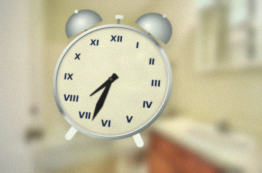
7:33
